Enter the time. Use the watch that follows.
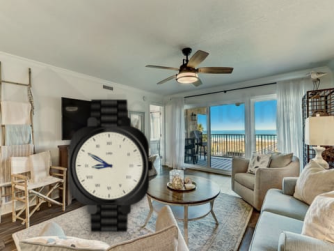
8:50
